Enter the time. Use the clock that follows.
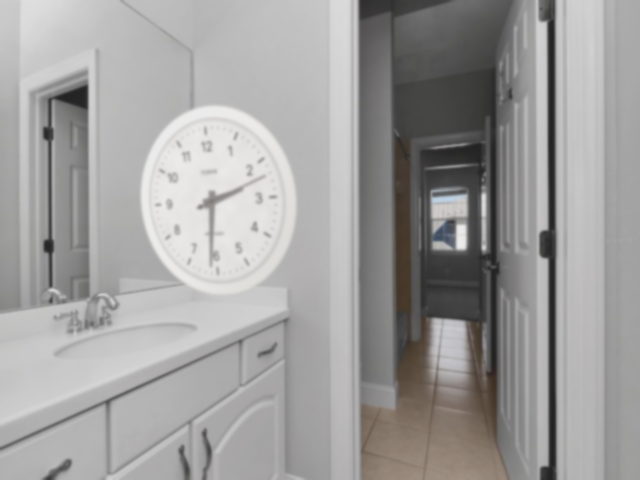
2:31:12
